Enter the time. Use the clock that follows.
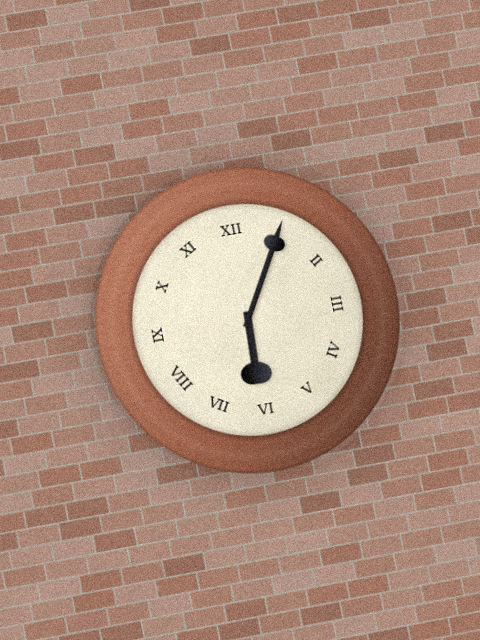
6:05
